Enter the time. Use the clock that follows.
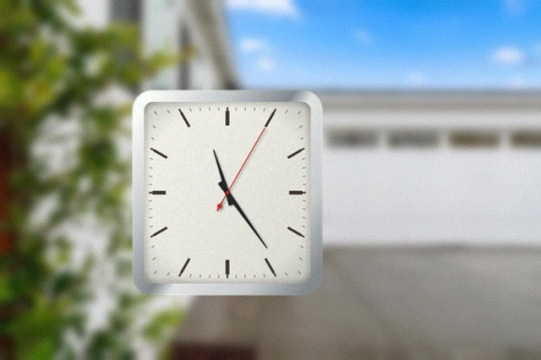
11:24:05
